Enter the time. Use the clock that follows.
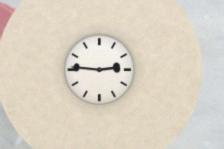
2:46
